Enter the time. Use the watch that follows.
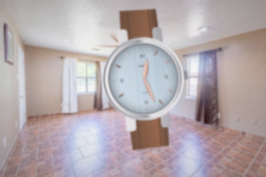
12:27
